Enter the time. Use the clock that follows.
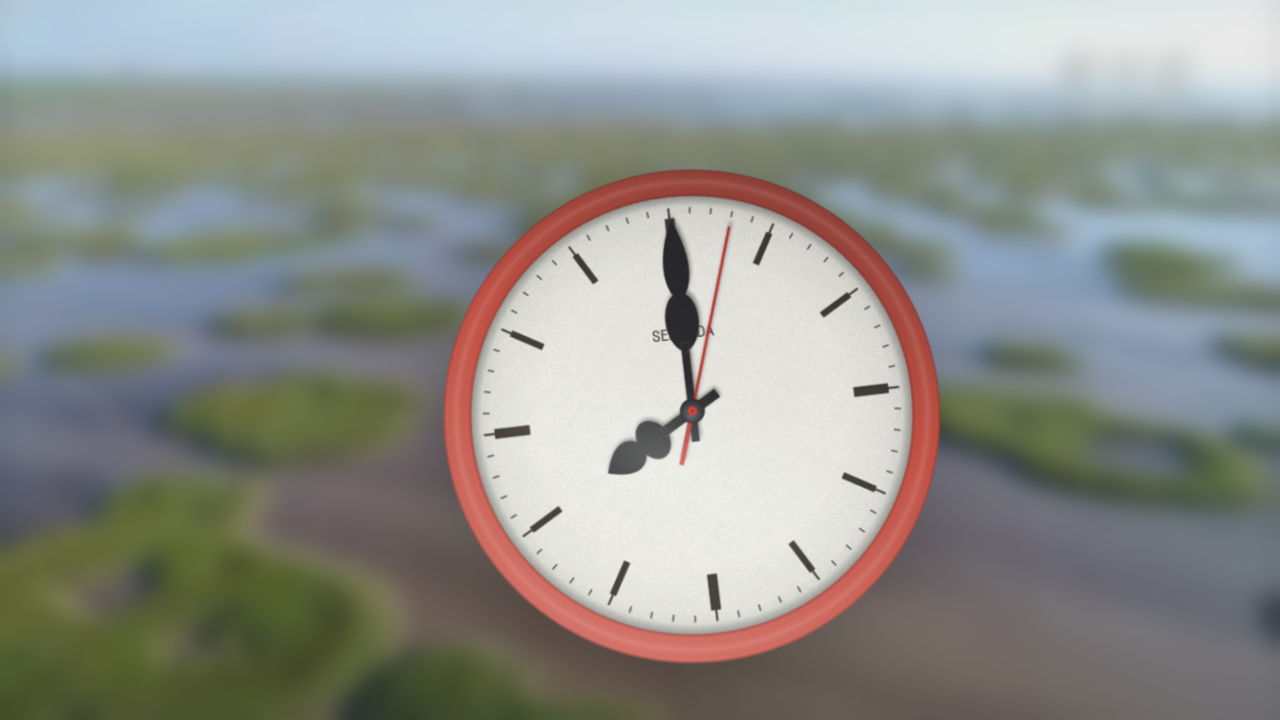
8:00:03
